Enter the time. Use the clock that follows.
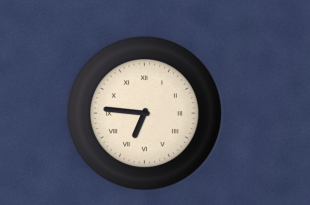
6:46
